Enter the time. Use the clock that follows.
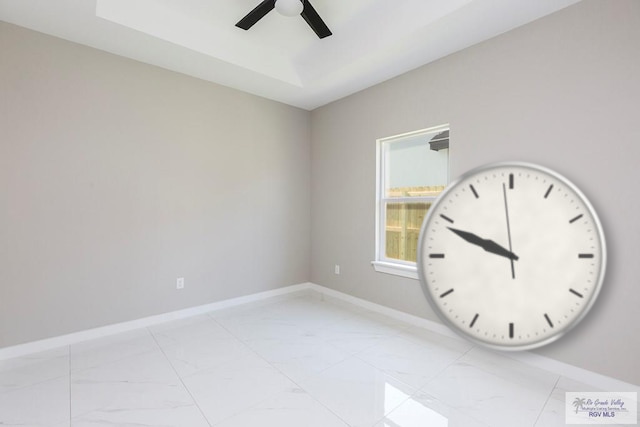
9:48:59
